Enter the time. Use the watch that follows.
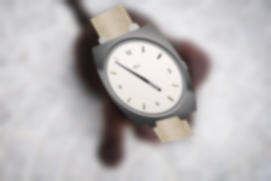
4:54
